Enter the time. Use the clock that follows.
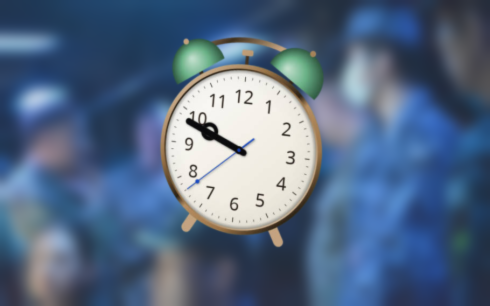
9:48:38
